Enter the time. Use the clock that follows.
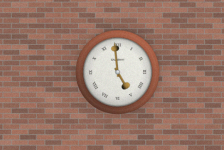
4:59
